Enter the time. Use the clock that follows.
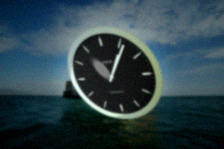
1:06
